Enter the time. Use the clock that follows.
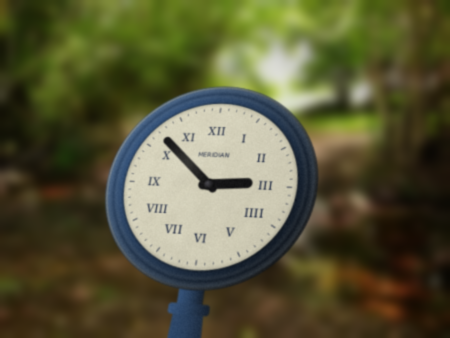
2:52
